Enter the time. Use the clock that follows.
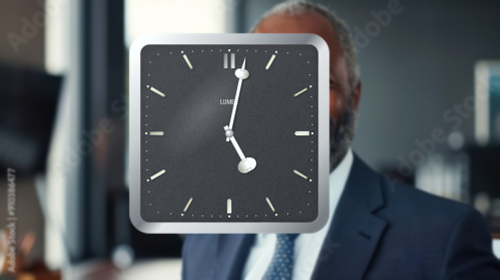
5:02
